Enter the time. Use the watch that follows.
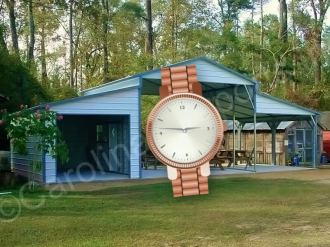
2:47
